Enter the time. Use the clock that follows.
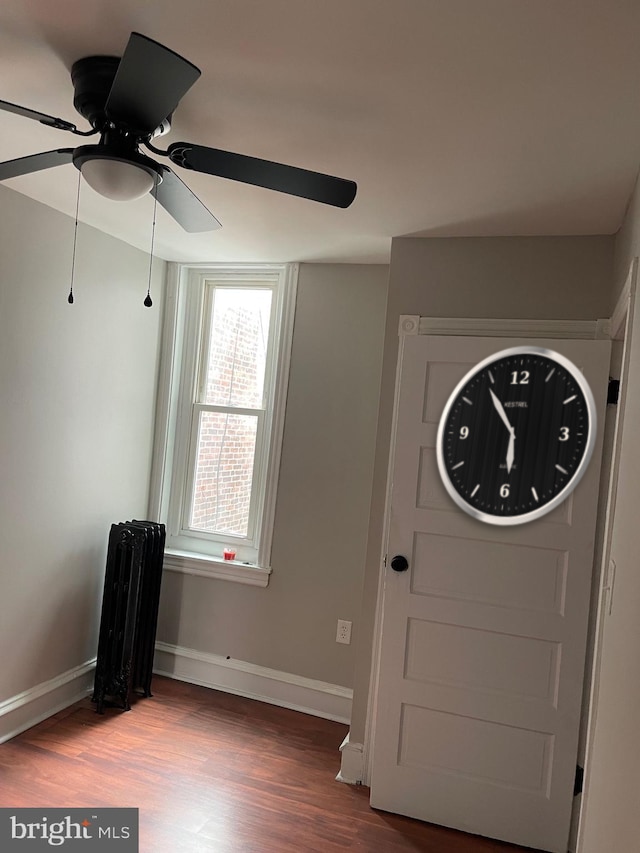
5:54
